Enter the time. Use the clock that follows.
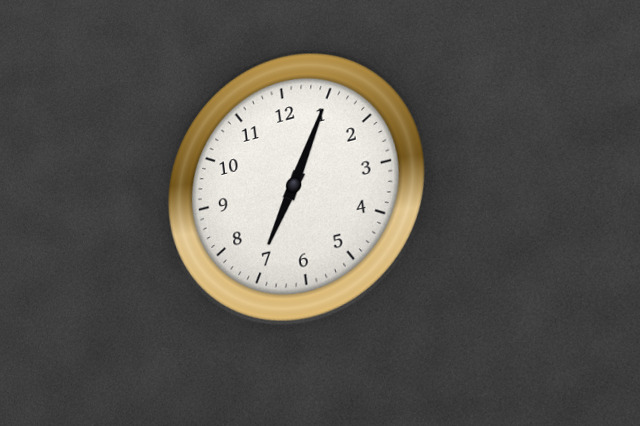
7:05
